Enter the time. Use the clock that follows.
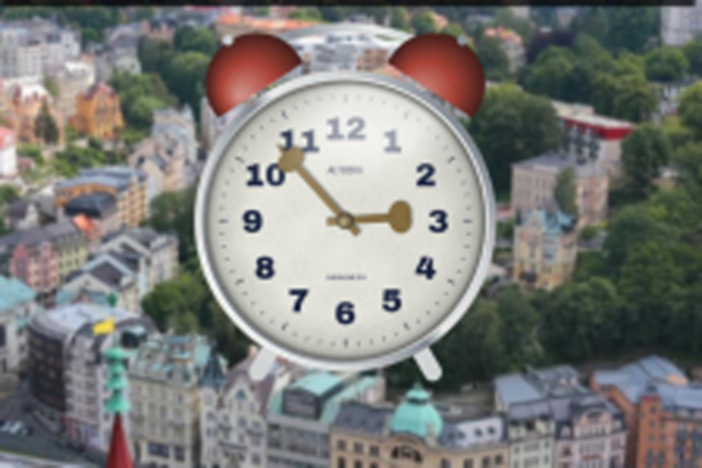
2:53
